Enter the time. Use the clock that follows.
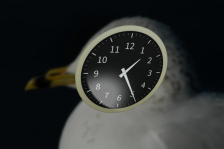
1:25
